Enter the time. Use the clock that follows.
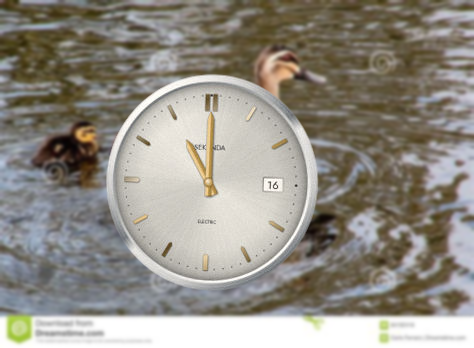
11:00
